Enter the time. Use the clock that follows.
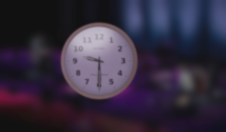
9:30
